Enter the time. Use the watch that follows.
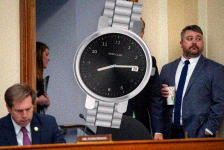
8:14
